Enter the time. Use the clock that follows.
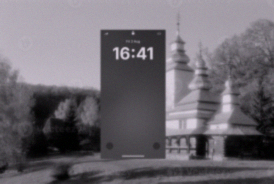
16:41
